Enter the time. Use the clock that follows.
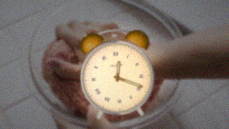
12:19
